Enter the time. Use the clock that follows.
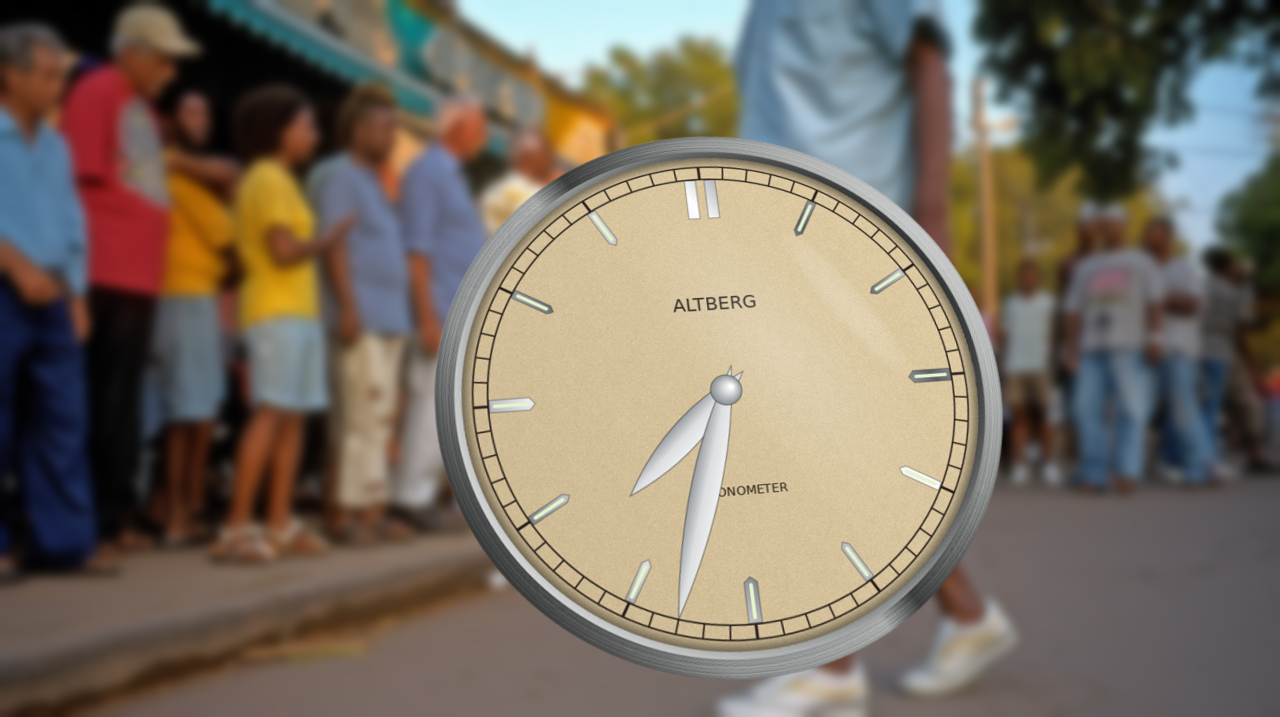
7:33
